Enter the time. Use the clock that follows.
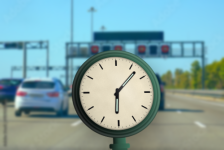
6:07
